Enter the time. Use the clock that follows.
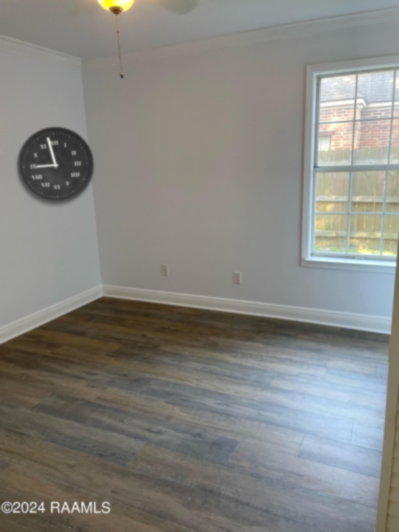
8:58
